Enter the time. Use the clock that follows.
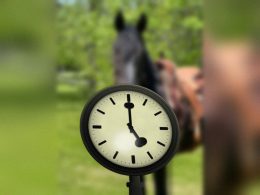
5:00
